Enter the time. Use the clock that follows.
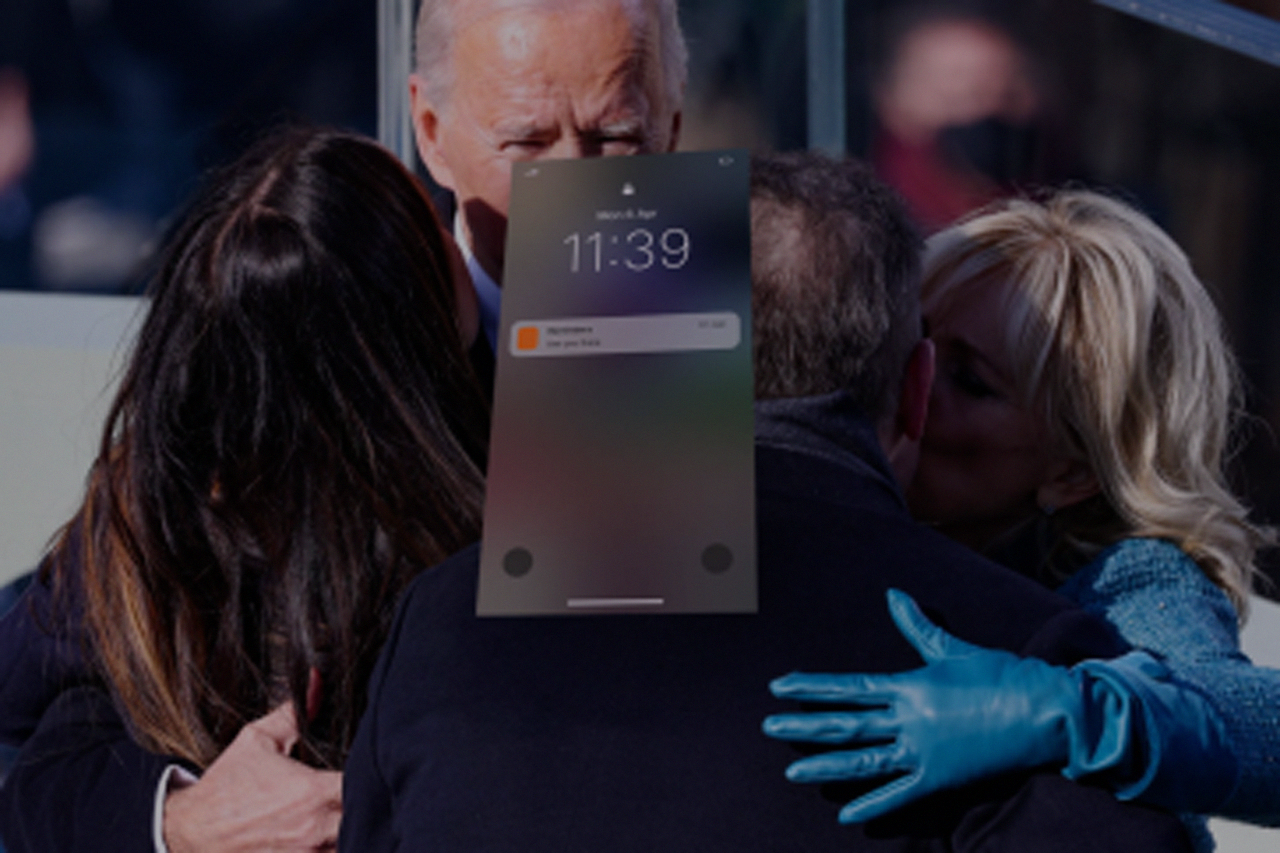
11:39
